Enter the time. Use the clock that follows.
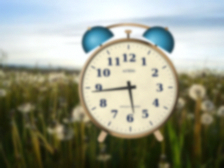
5:44
